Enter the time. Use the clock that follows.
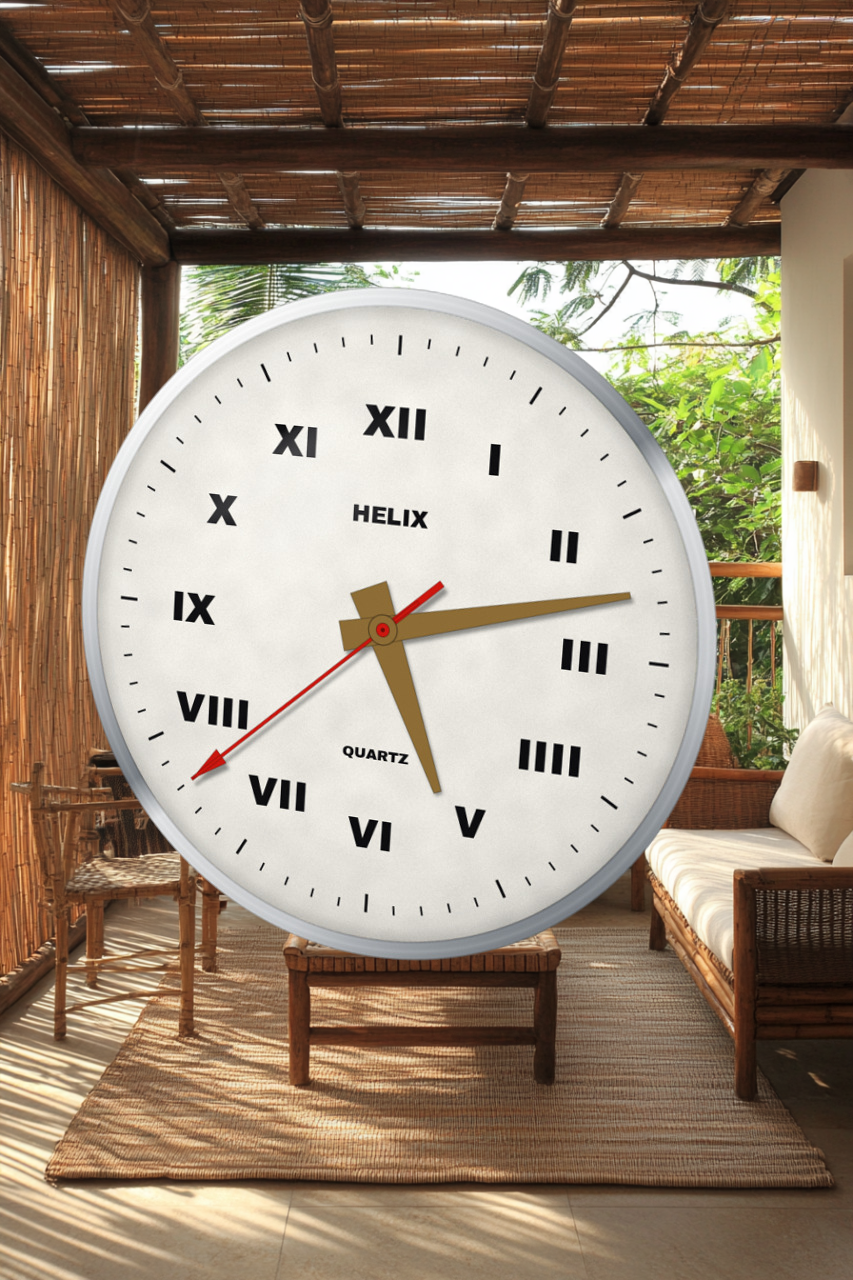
5:12:38
